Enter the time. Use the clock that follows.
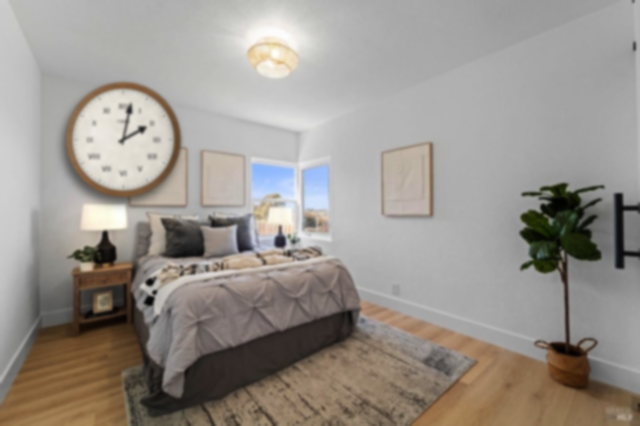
2:02
